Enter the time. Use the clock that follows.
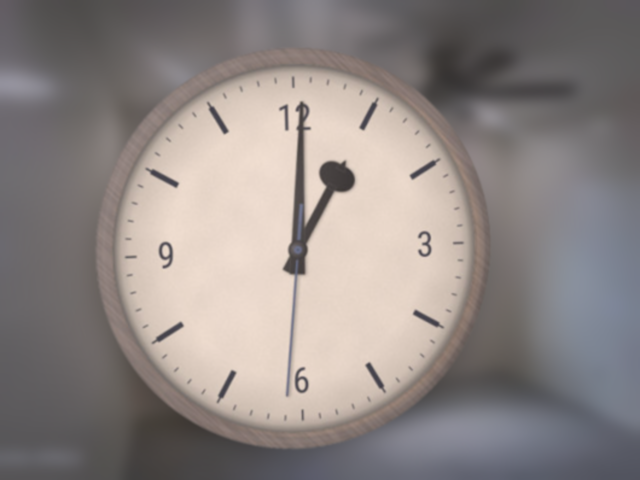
1:00:31
